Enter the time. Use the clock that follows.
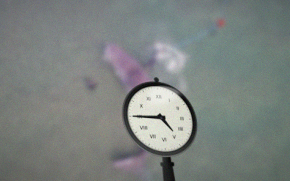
4:45
